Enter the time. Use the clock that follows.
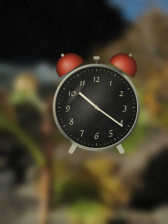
10:21
